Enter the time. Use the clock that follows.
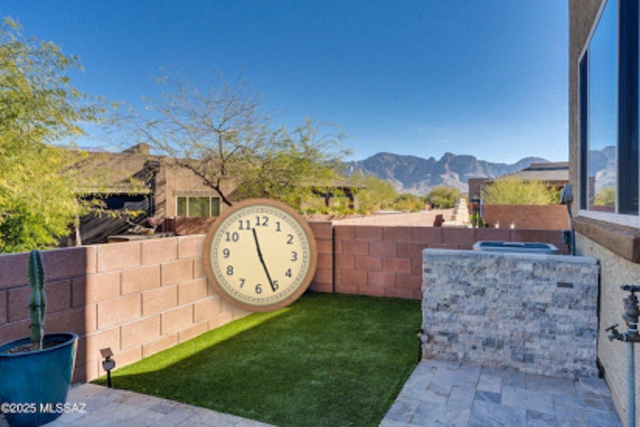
11:26
